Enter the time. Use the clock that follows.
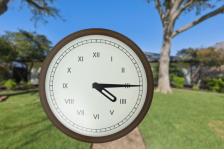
4:15
